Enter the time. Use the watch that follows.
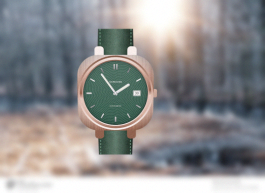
1:54
